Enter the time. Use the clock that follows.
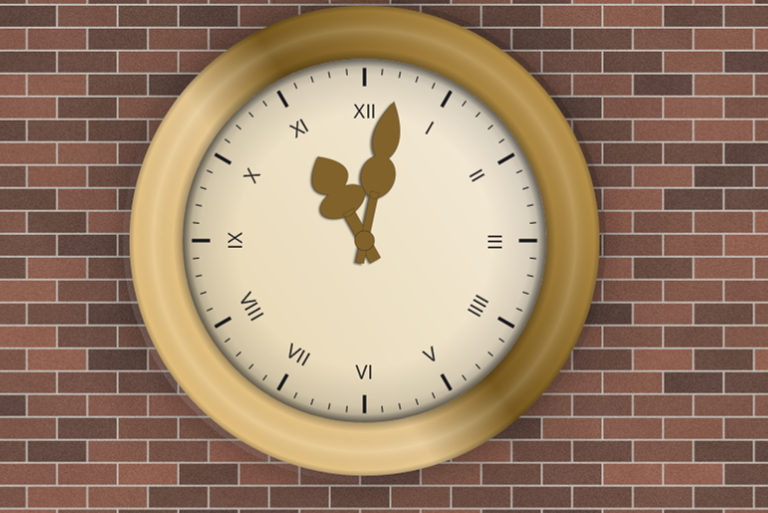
11:02
